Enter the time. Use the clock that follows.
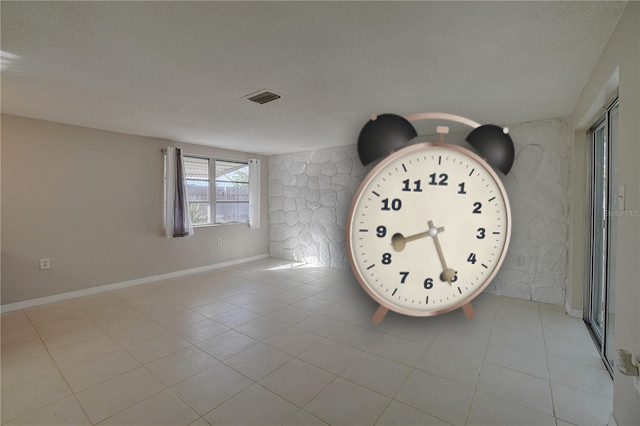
8:26
